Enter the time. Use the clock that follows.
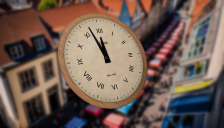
11:57
